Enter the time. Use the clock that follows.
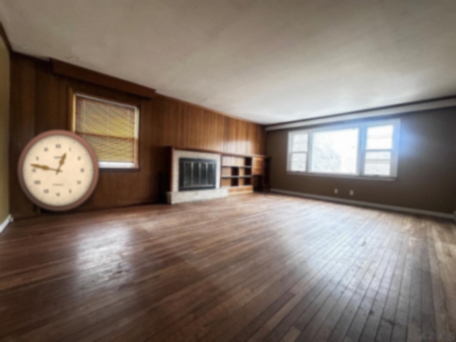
12:47
